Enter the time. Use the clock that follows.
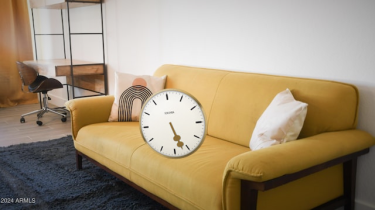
5:27
